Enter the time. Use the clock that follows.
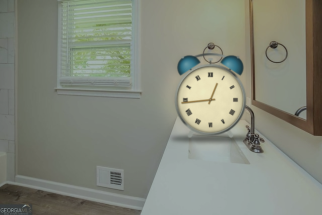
12:44
